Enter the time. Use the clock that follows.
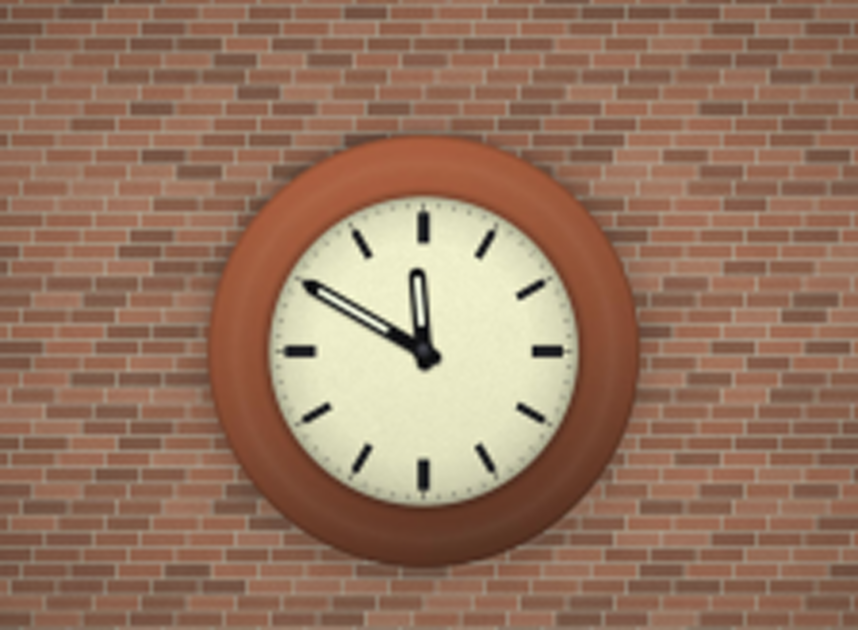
11:50
